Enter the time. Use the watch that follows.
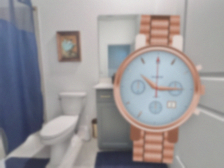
10:15
